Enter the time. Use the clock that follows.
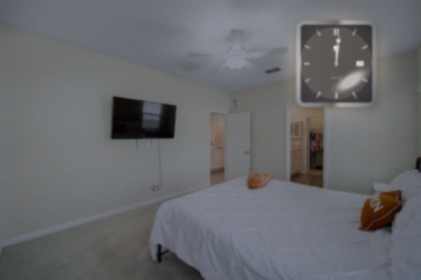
12:01
